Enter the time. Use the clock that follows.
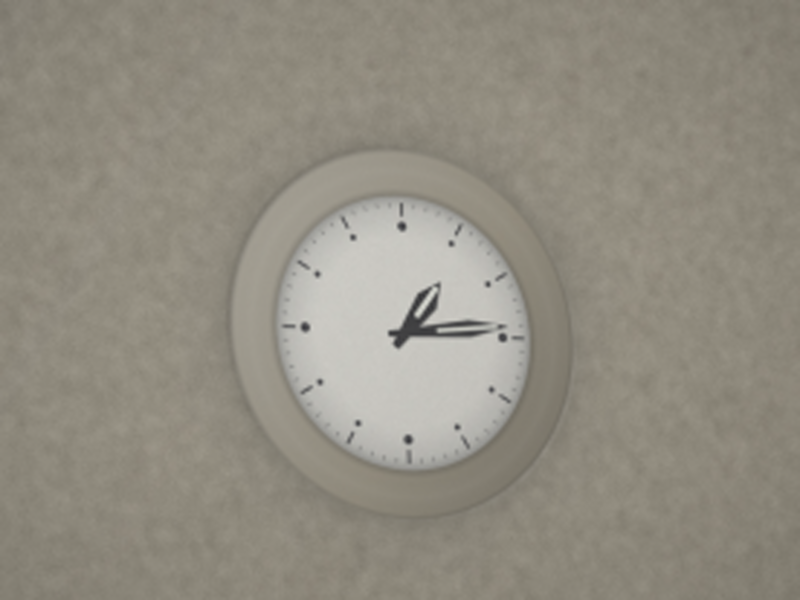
1:14
